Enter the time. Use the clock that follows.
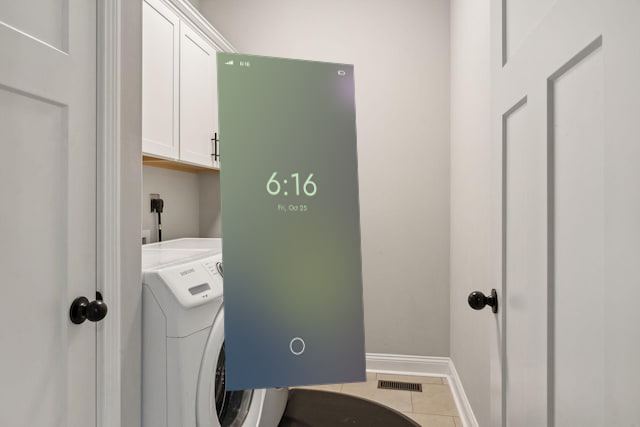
6:16
